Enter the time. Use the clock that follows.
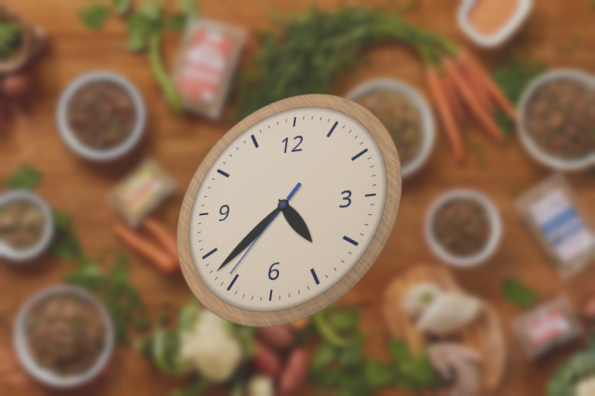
4:37:36
